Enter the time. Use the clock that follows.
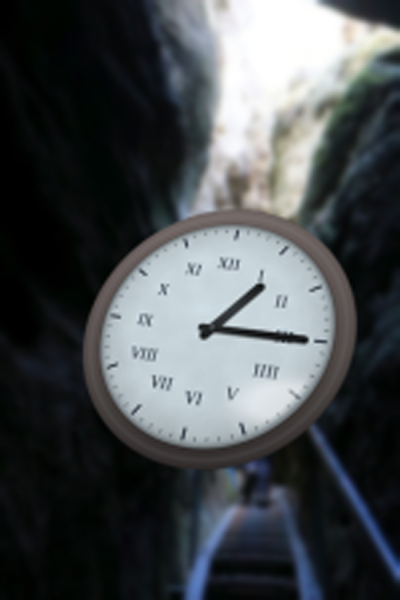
1:15
